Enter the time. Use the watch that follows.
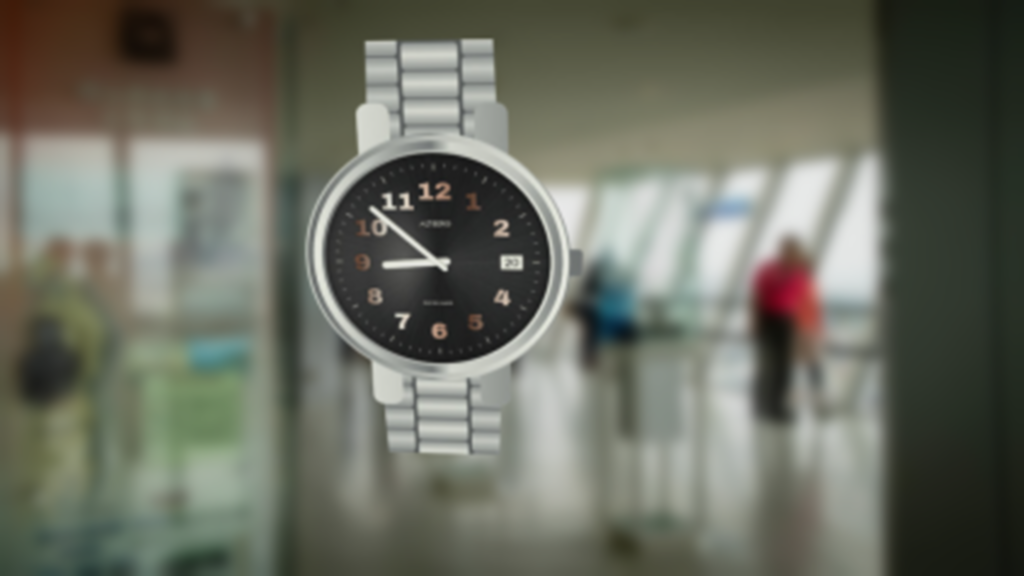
8:52
